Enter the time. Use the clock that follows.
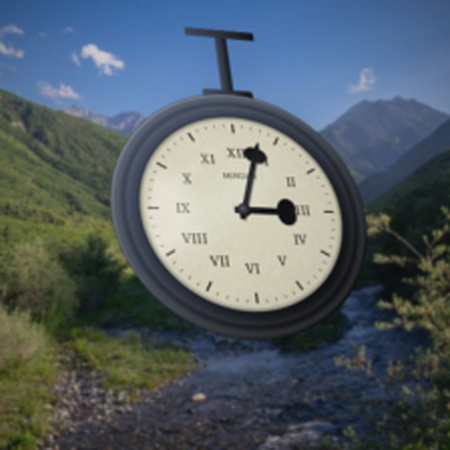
3:03
